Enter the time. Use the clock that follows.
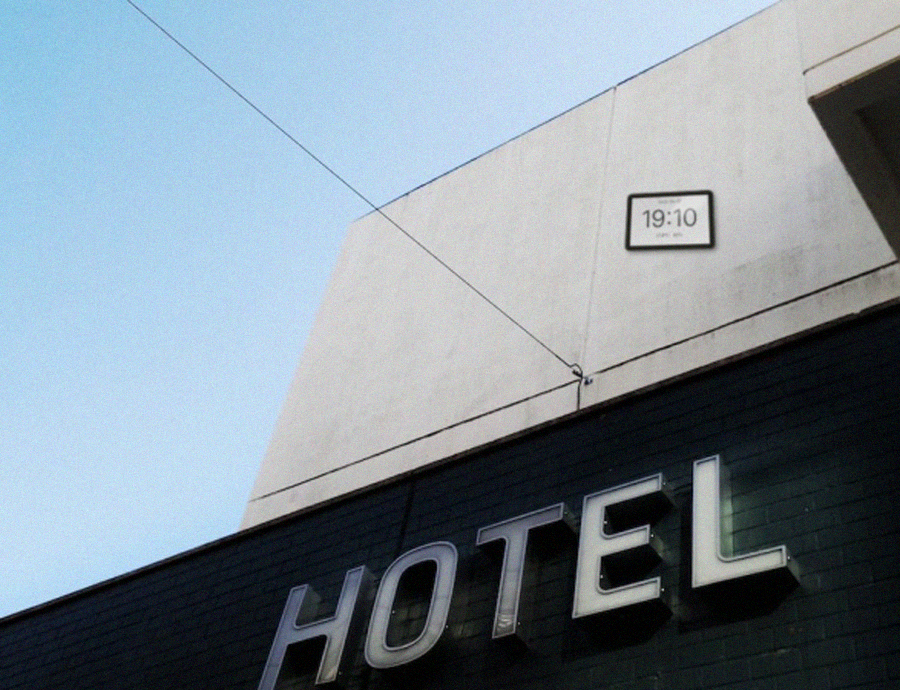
19:10
